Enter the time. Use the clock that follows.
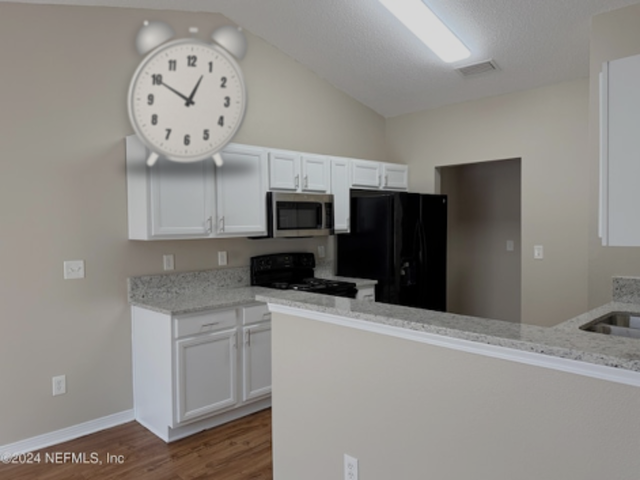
12:50
